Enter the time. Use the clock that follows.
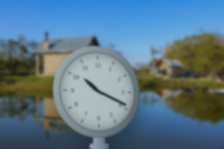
10:19
